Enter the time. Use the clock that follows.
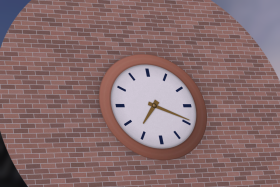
7:19
